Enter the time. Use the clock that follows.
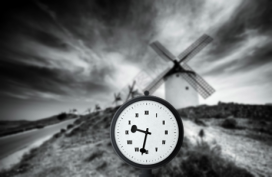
9:32
